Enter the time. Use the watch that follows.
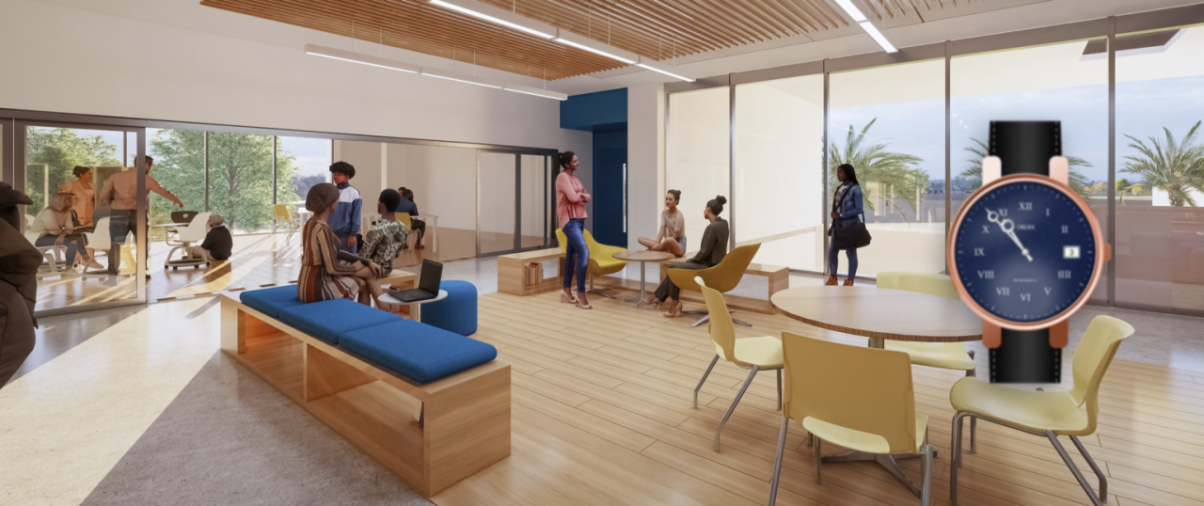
10:53
